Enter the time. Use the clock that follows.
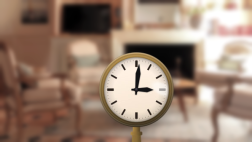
3:01
